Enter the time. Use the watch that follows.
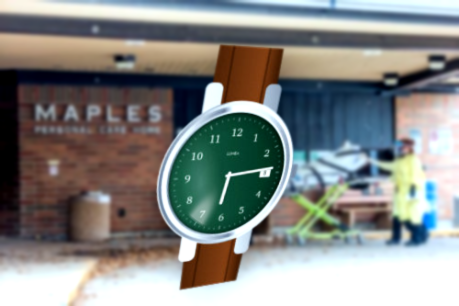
6:14
